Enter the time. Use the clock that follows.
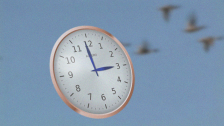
2:59
